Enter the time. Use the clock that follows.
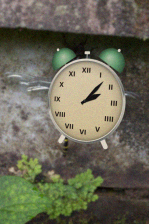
2:07
